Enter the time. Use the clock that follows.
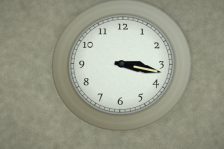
3:17
